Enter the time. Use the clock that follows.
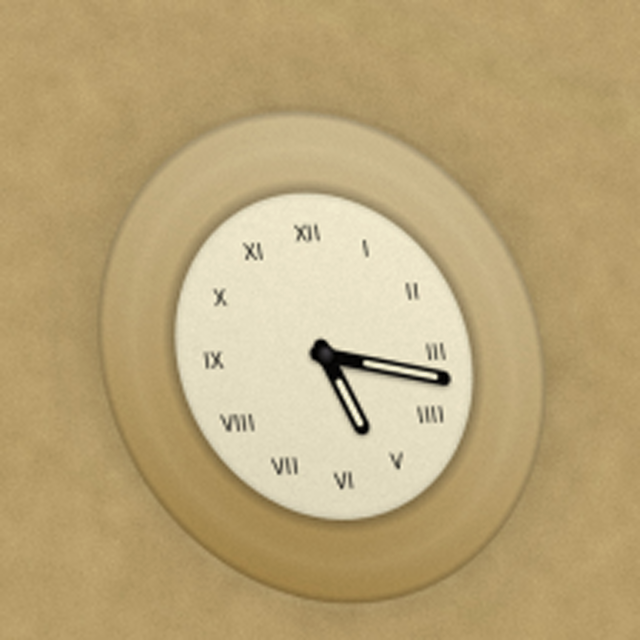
5:17
